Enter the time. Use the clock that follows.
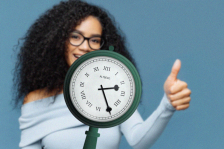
2:25
